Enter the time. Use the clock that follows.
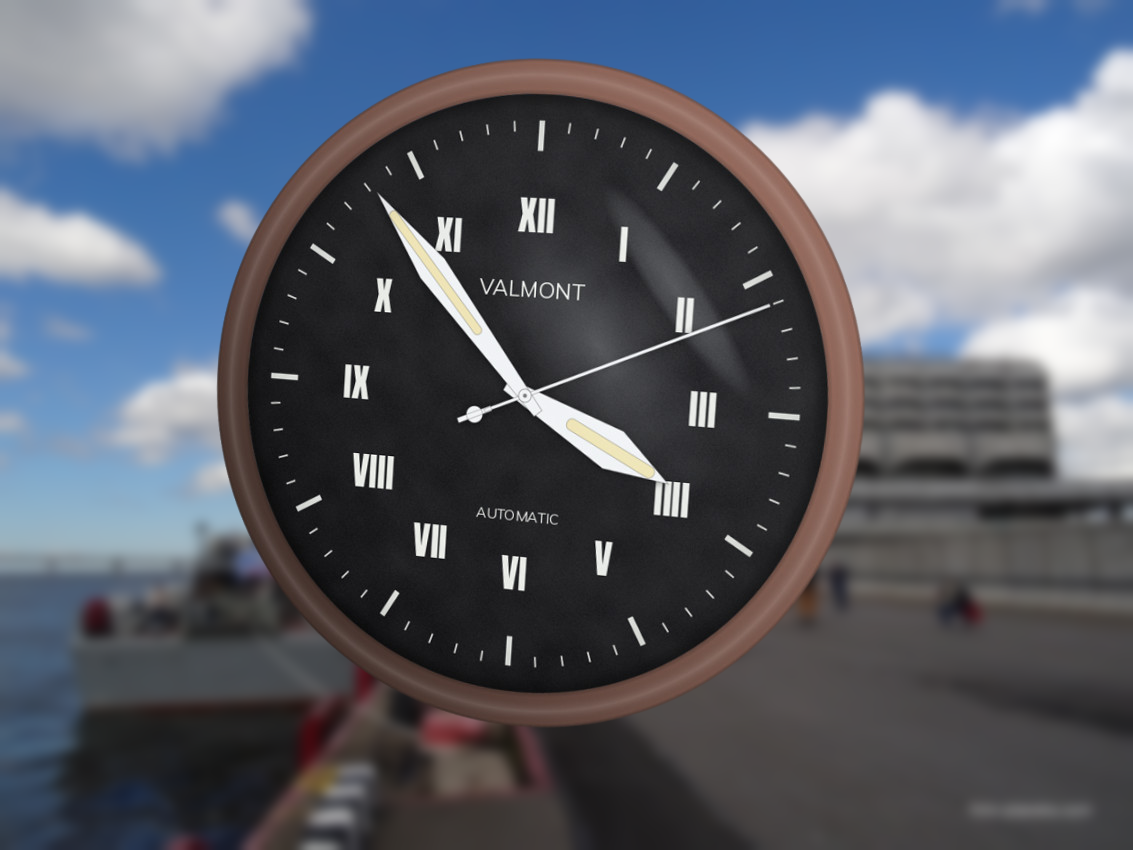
3:53:11
